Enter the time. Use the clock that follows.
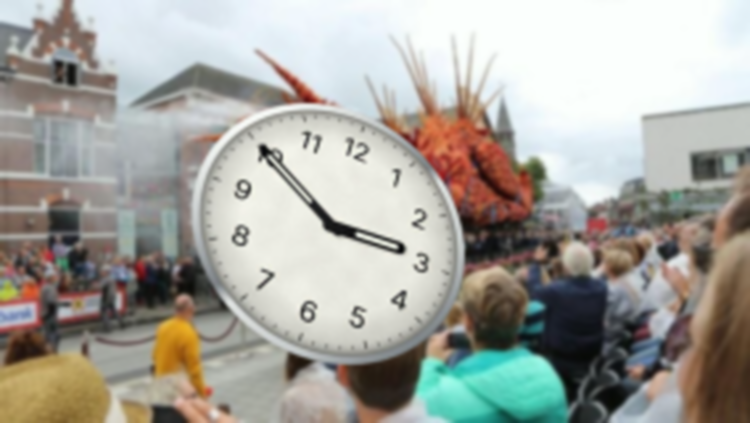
2:50
